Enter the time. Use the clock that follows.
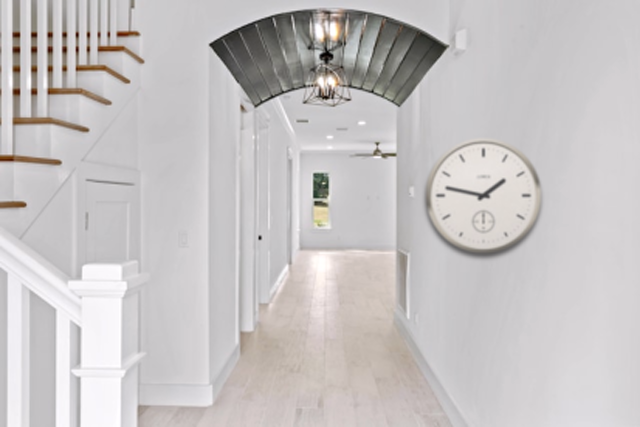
1:47
